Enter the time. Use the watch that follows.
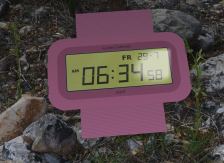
6:34:58
